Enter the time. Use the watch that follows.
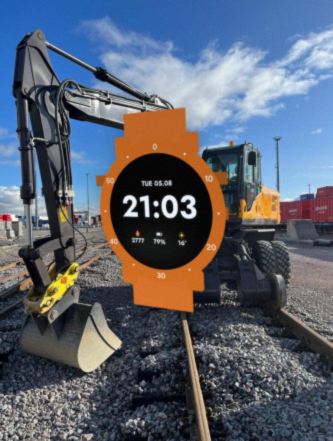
21:03
